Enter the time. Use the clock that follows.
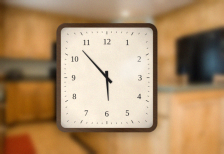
5:53
